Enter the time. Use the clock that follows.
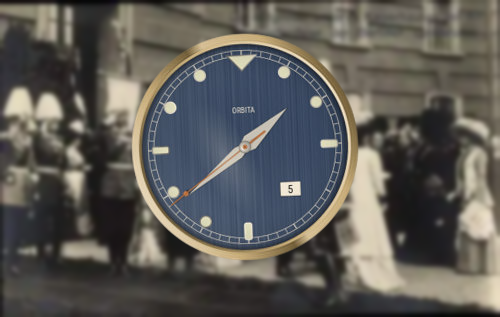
1:38:39
